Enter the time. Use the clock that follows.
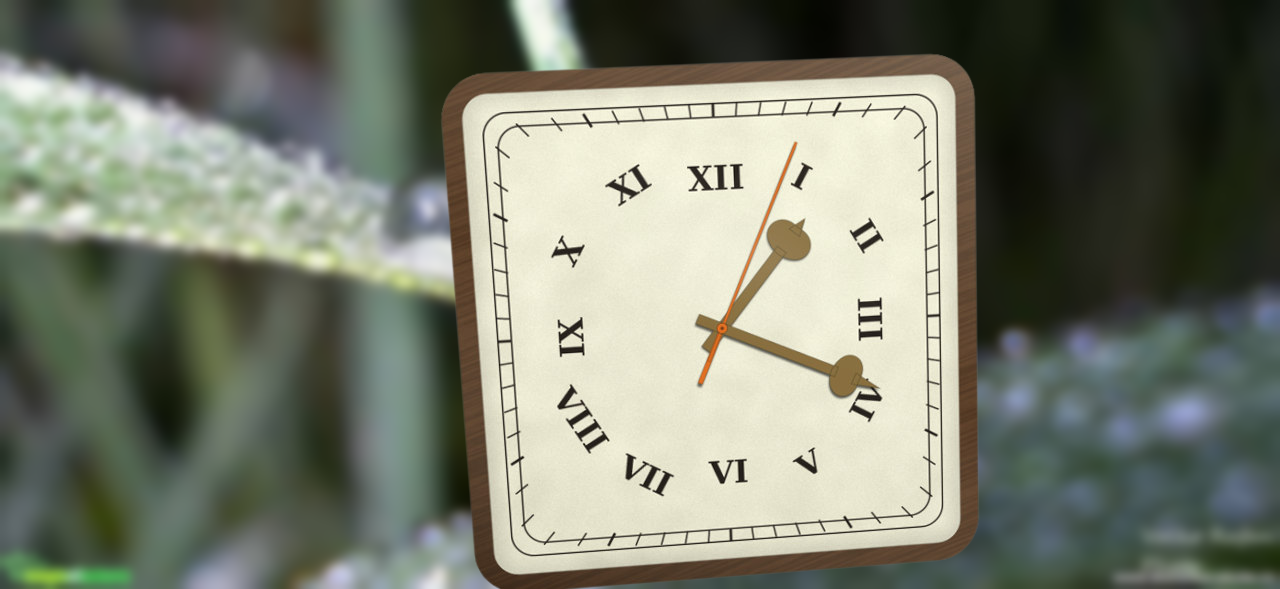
1:19:04
